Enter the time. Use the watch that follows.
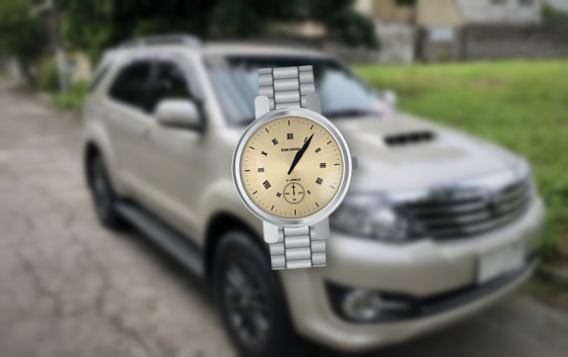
1:06
